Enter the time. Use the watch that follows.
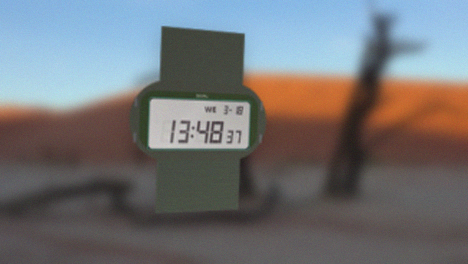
13:48:37
